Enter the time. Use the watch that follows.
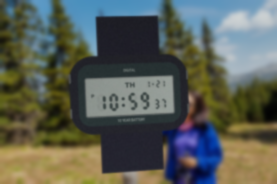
10:59:37
